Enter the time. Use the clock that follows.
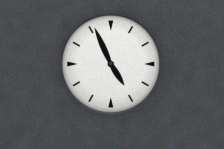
4:56
